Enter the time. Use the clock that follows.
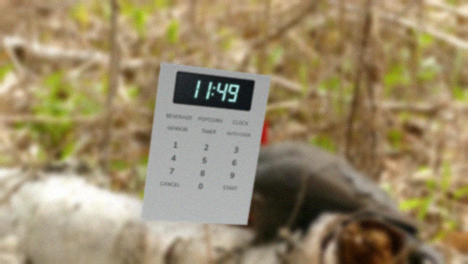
11:49
